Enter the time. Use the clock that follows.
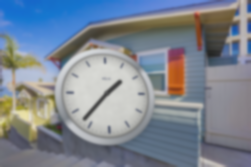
1:37
